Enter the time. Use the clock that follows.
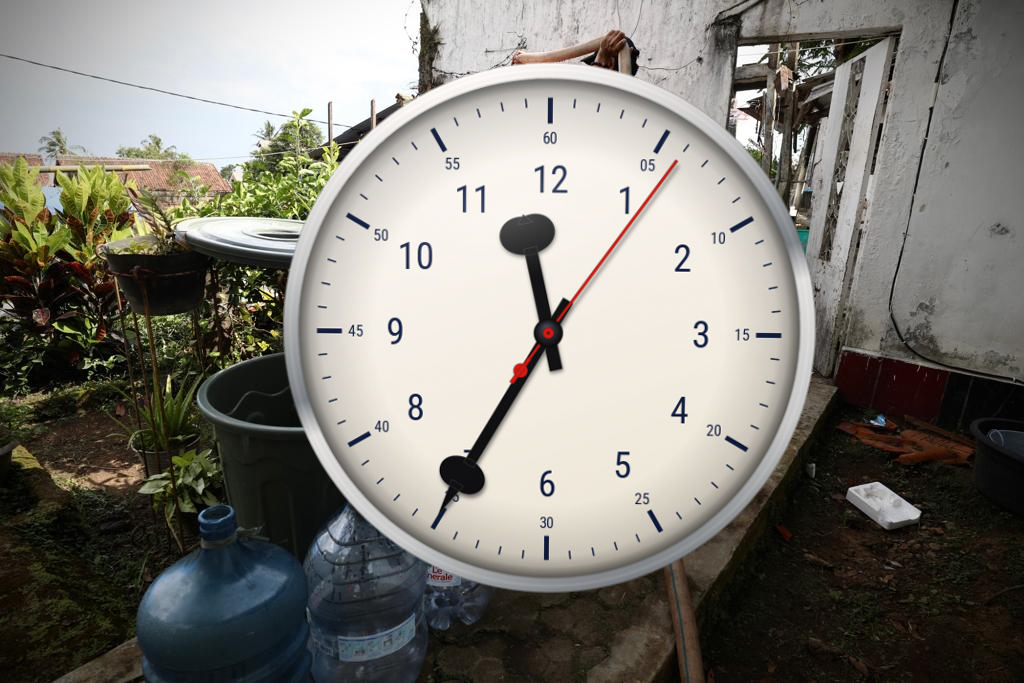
11:35:06
